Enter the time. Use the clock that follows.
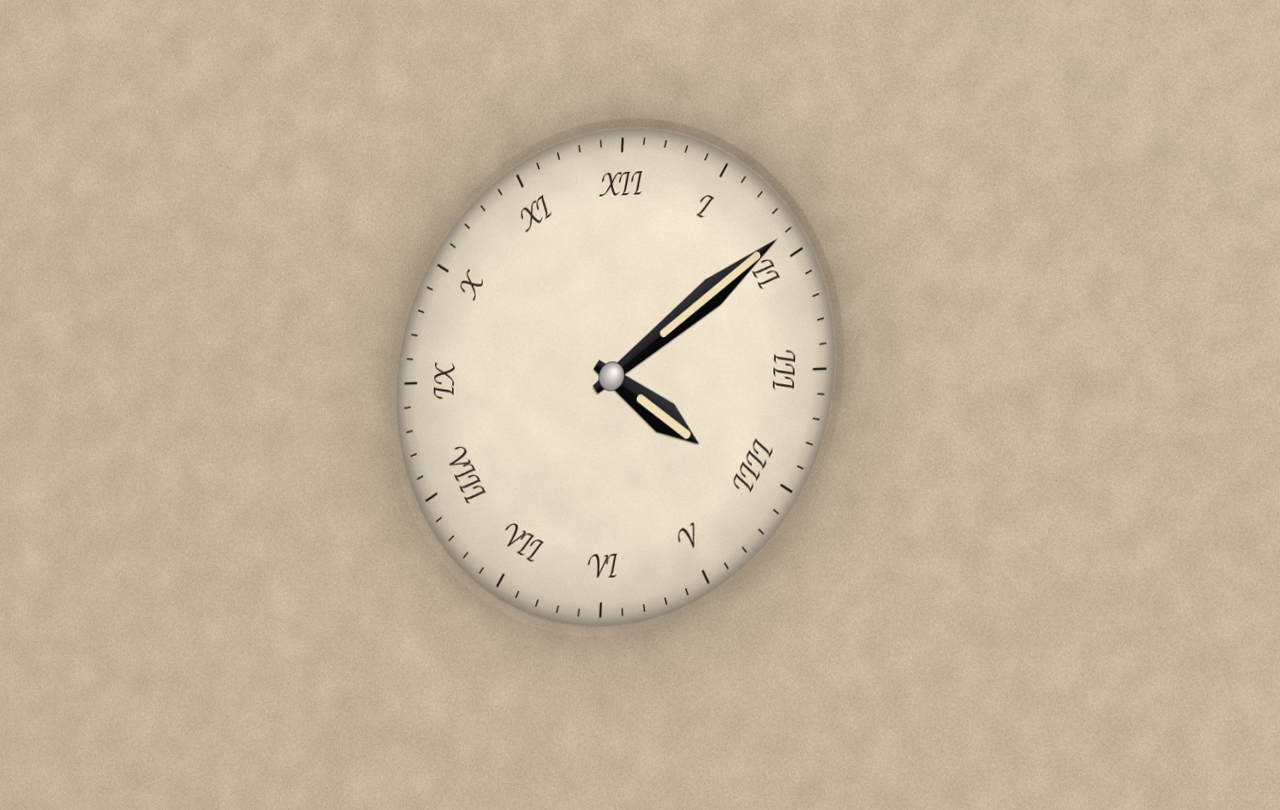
4:09
